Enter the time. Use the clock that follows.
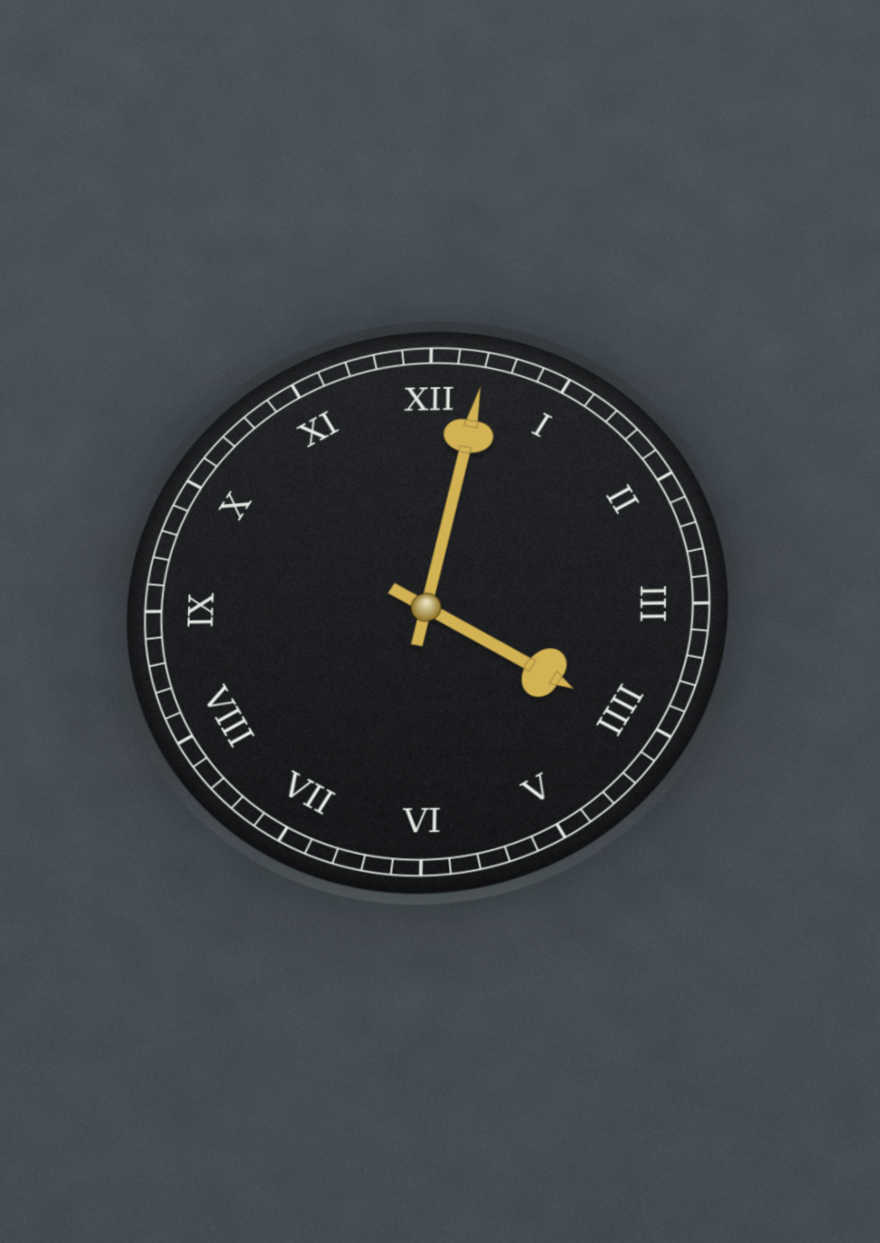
4:02
